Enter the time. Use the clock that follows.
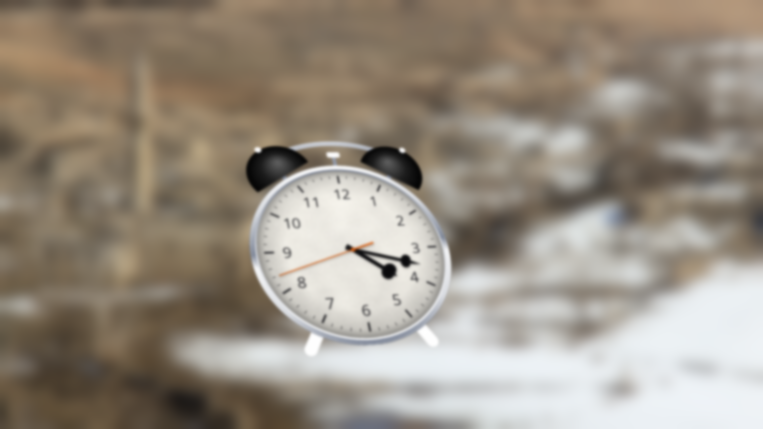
4:17:42
